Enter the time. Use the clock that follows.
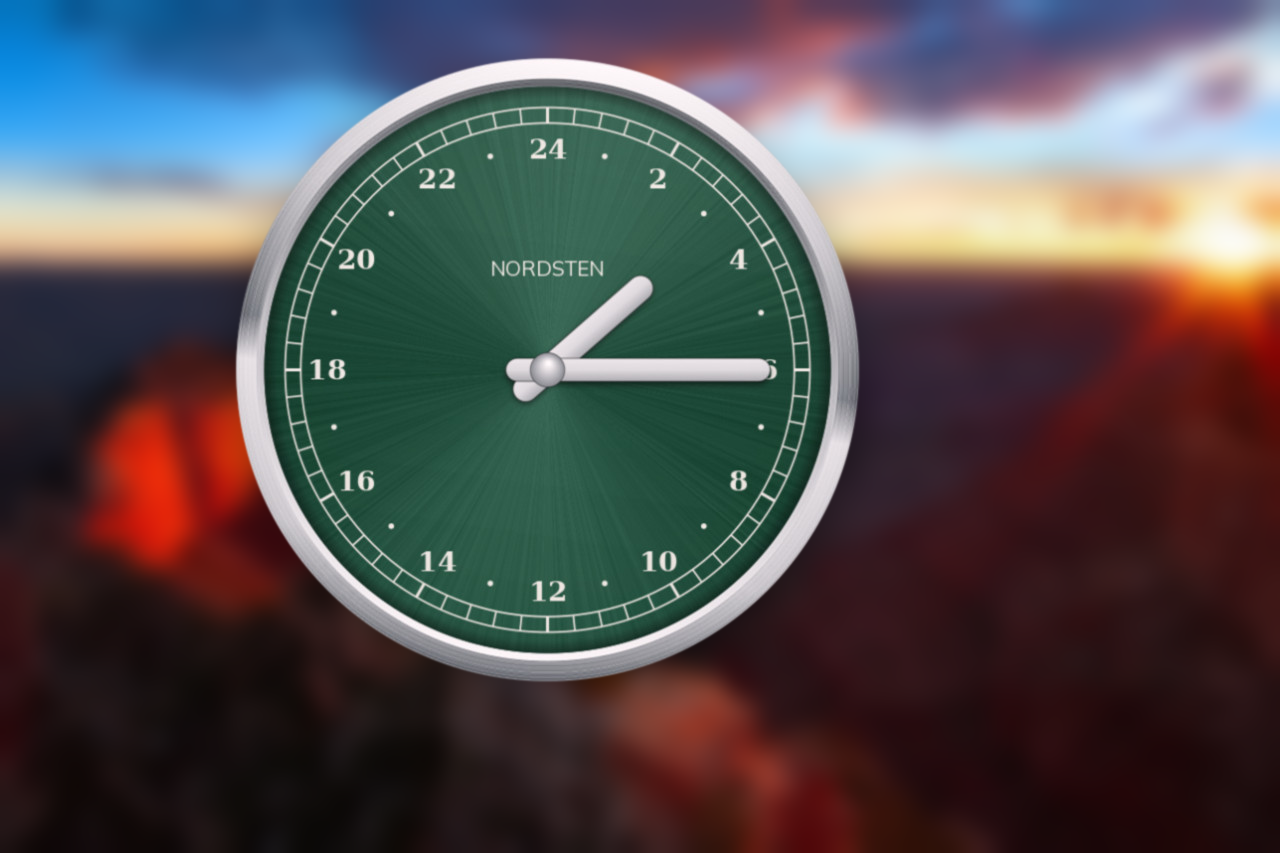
3:15
